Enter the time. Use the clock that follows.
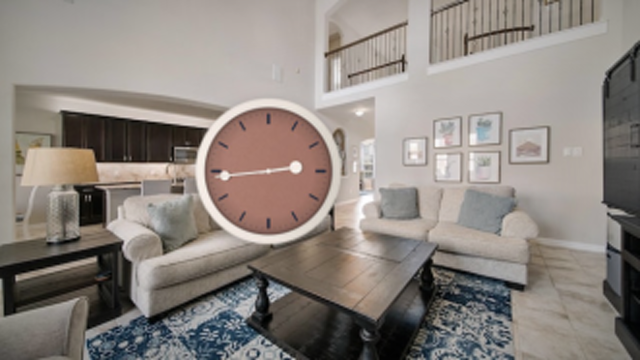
2:44
